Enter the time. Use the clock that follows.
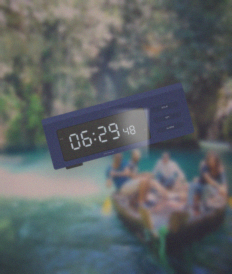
6:29:48
